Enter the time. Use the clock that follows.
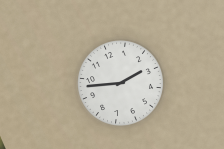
2:48
